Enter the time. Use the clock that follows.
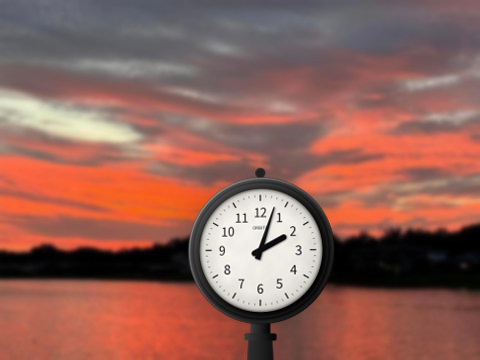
2:03
